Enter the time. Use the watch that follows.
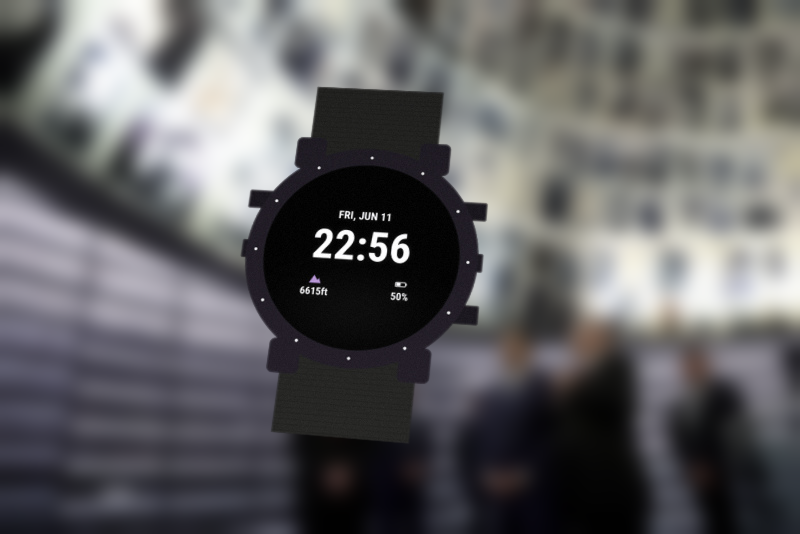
22:56
